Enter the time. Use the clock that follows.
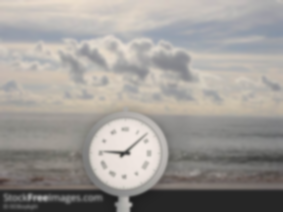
9:08
